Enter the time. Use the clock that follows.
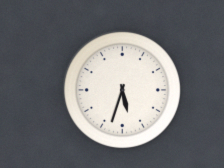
5:33
